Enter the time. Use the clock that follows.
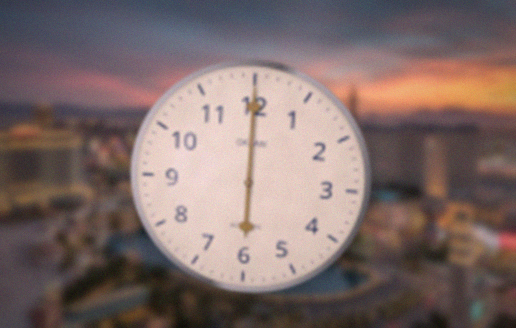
6:00
